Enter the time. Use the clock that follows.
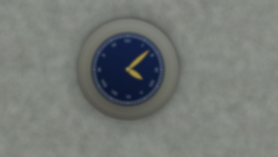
4:08
